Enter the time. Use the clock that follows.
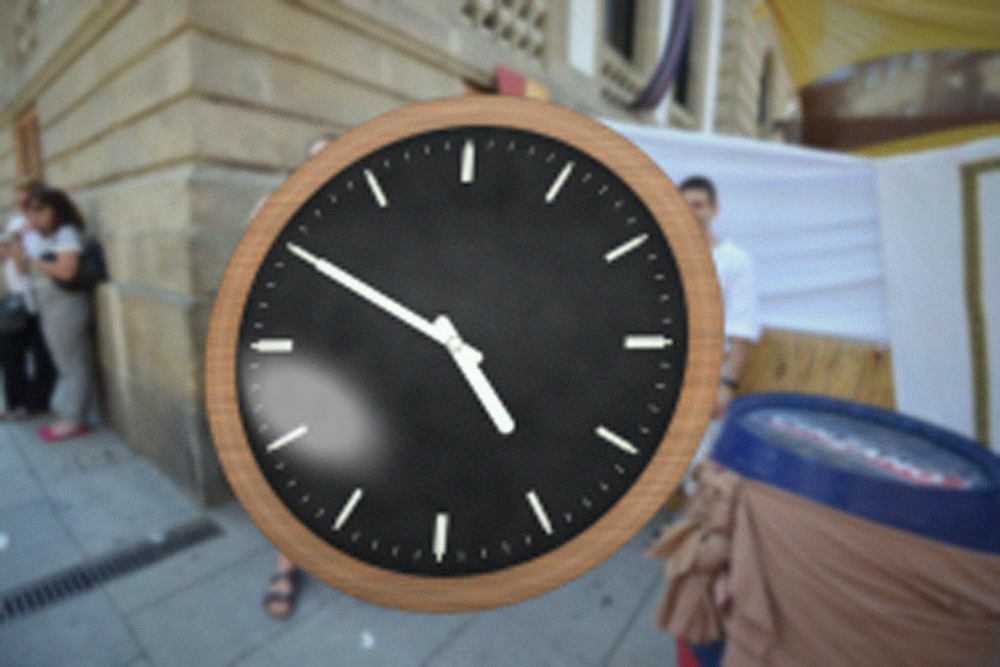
4:50
